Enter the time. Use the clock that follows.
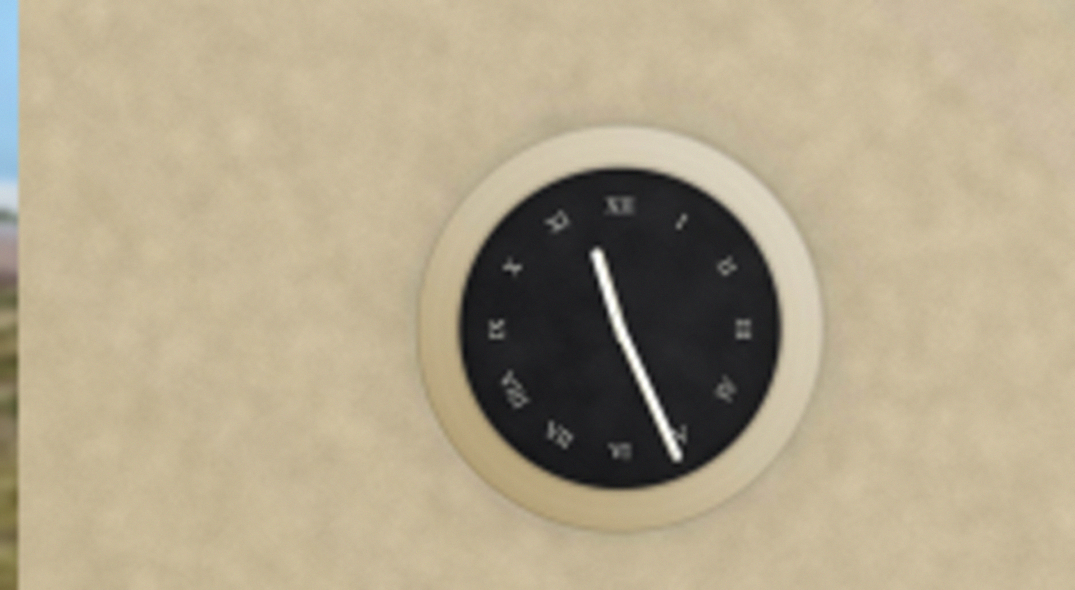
11:26
